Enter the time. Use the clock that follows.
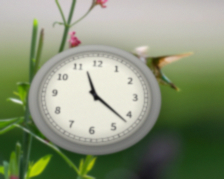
11:22
